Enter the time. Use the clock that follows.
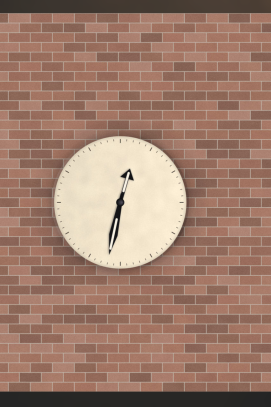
12:32
